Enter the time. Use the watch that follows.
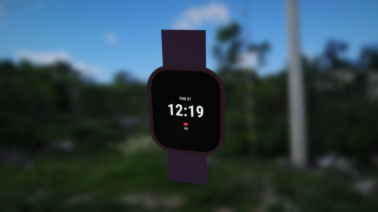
12:19
